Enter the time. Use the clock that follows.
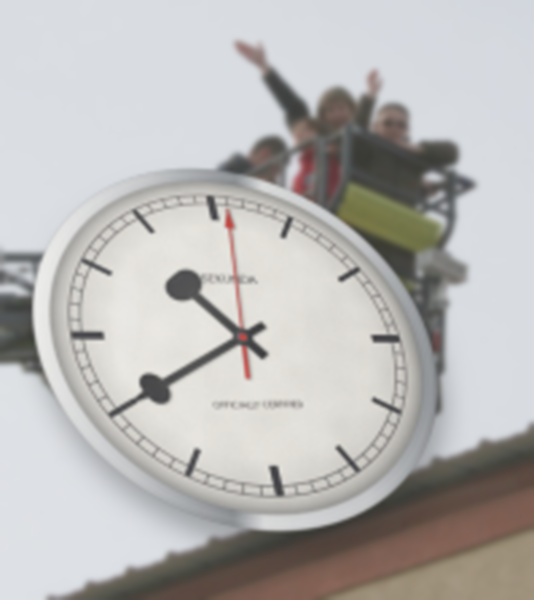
10:40:01
